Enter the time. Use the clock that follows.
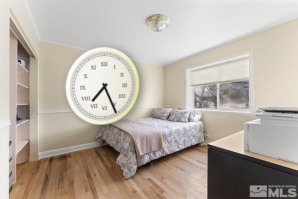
7:26
